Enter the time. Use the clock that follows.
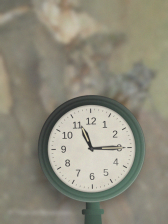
11:15
